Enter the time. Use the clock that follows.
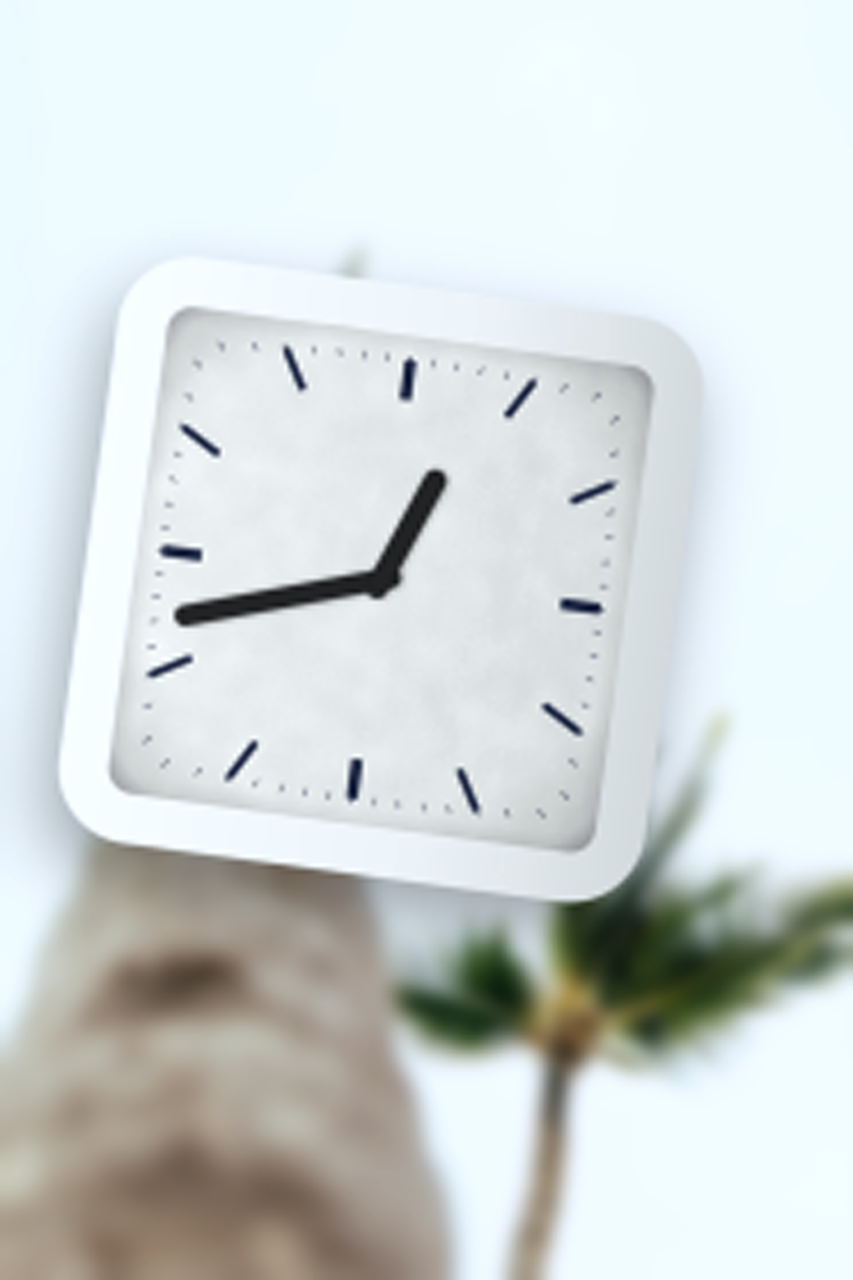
12:42
